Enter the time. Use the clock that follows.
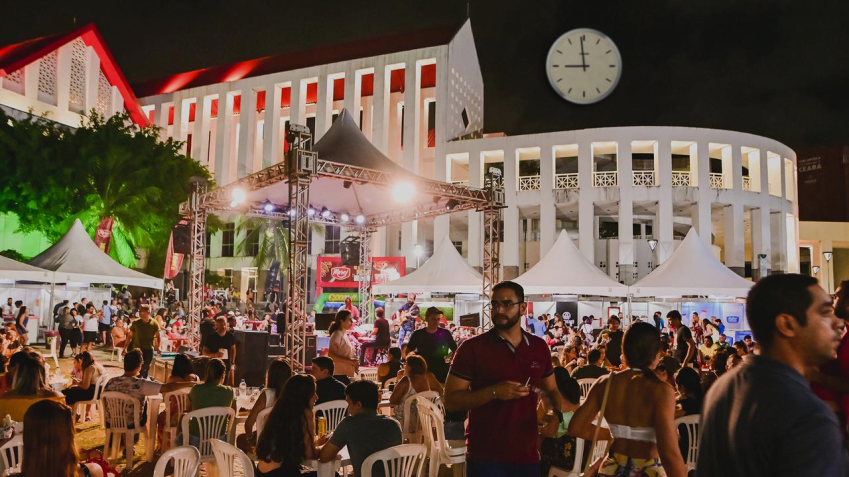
8:59
